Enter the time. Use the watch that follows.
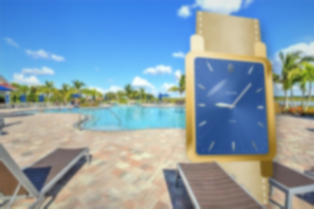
9:07
